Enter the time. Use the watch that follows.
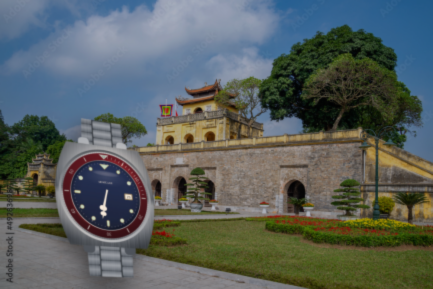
6:32
